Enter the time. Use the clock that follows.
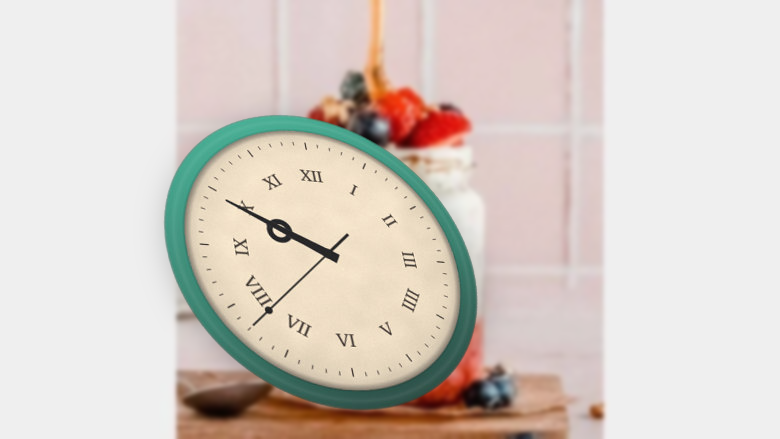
9:49:38
